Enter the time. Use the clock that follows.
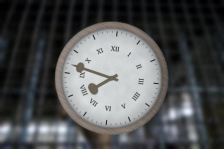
7:47
